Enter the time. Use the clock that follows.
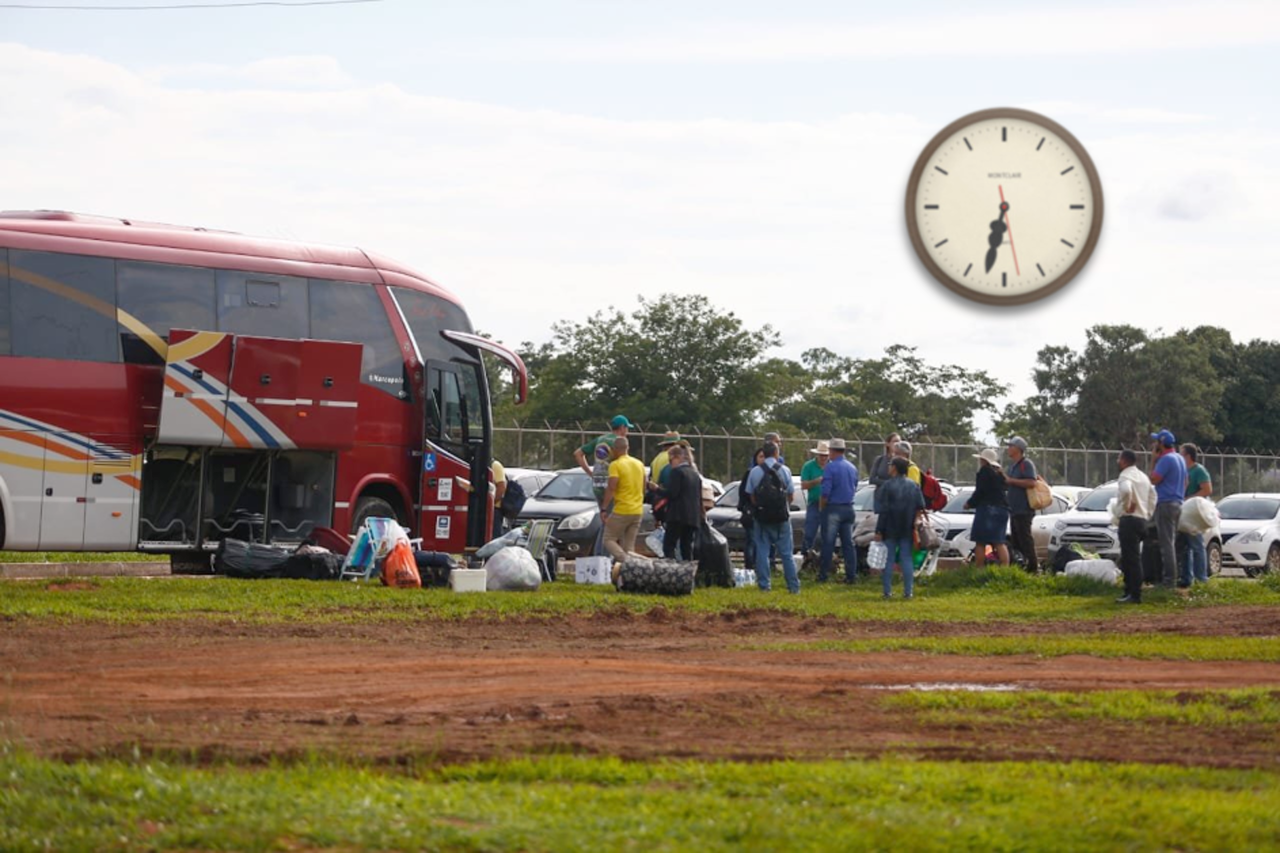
6:32:28
